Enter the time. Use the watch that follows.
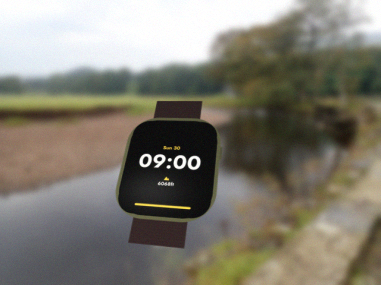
9:00
